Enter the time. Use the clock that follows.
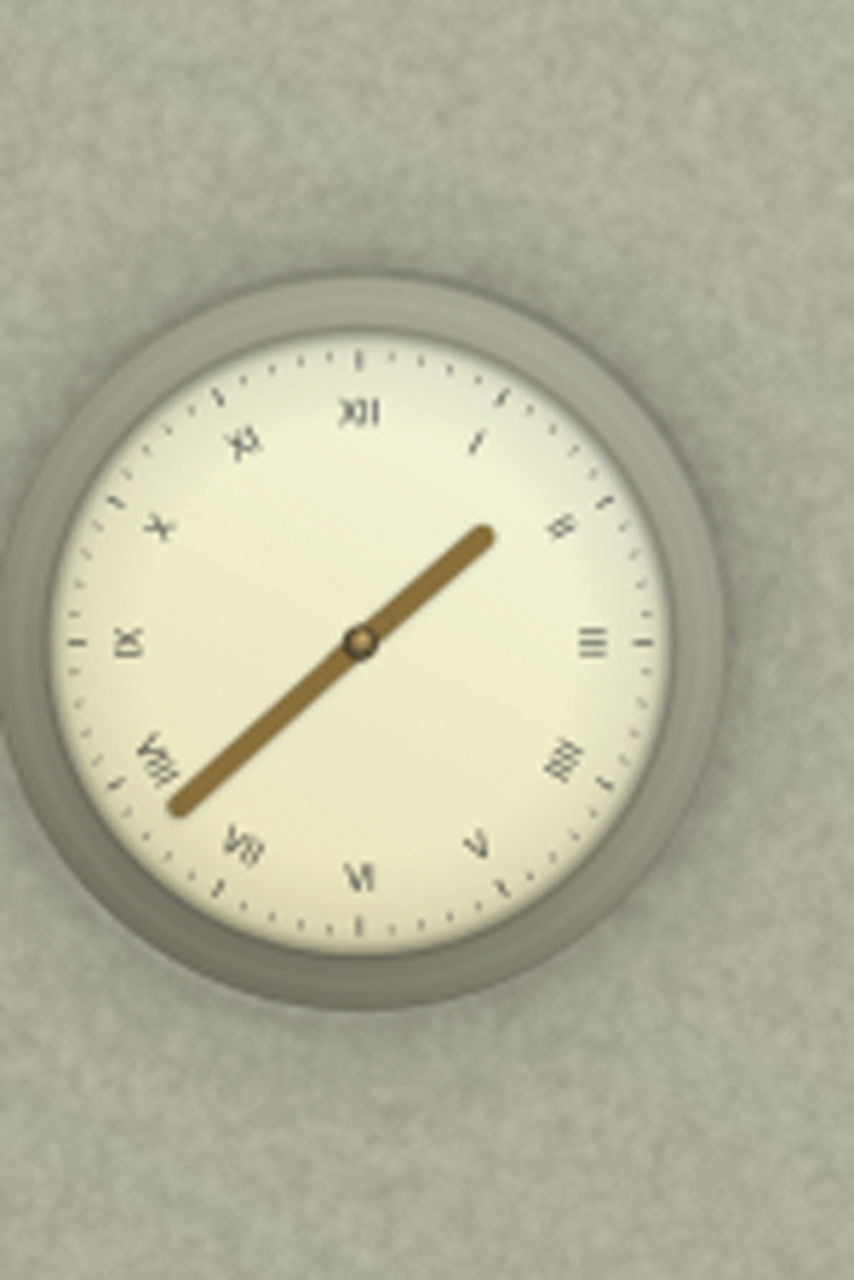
1:38
